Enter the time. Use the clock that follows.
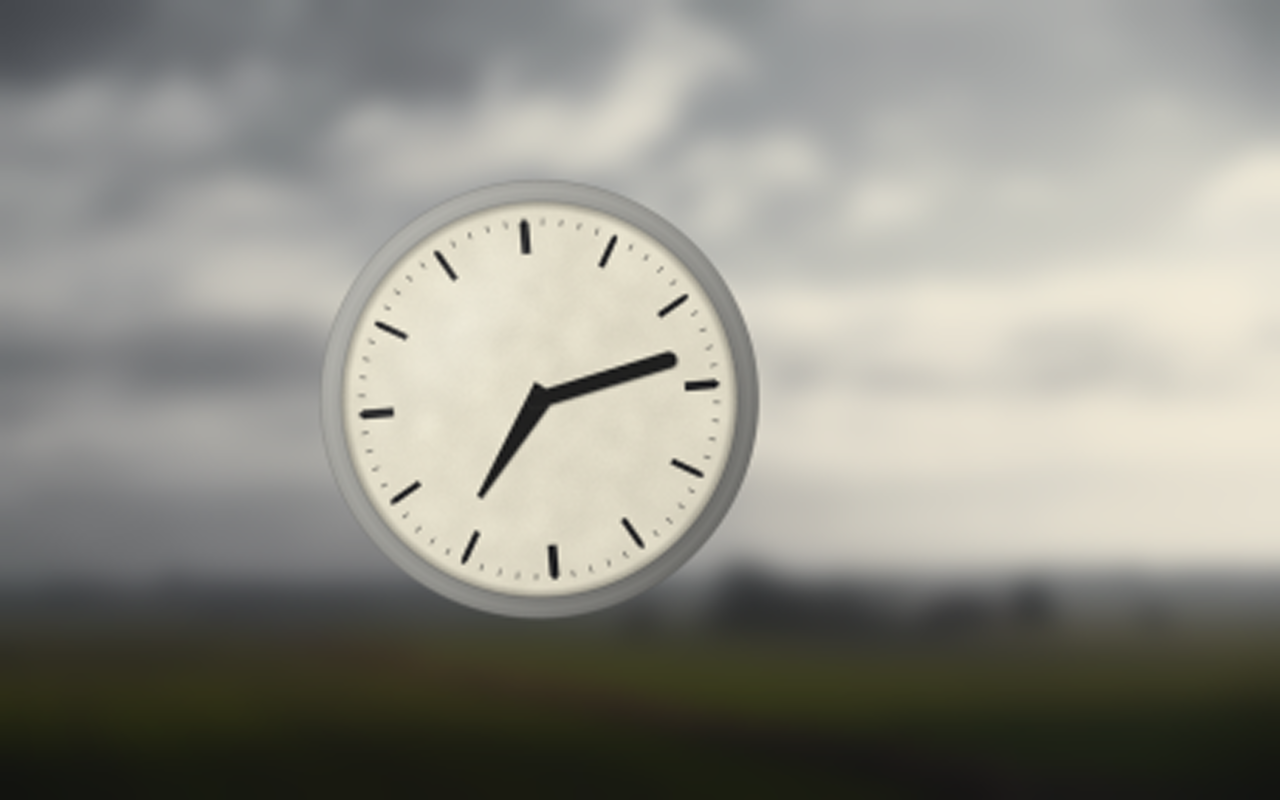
7:13
